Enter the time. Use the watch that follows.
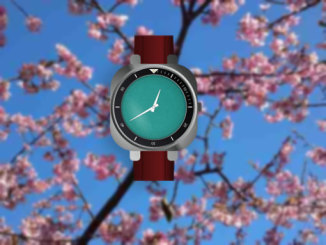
12:40
